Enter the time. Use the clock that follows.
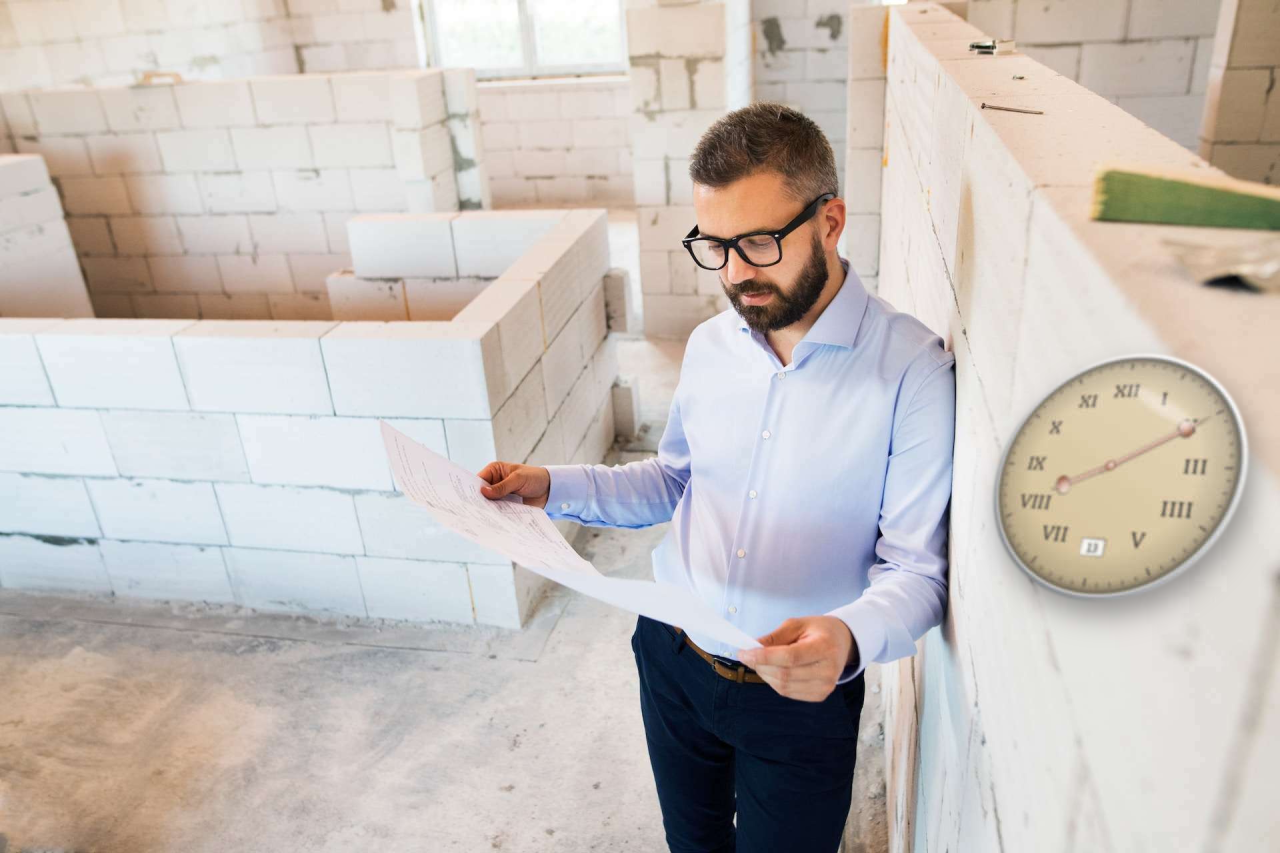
8:10
